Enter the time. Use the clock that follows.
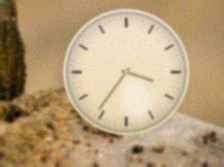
3:36
